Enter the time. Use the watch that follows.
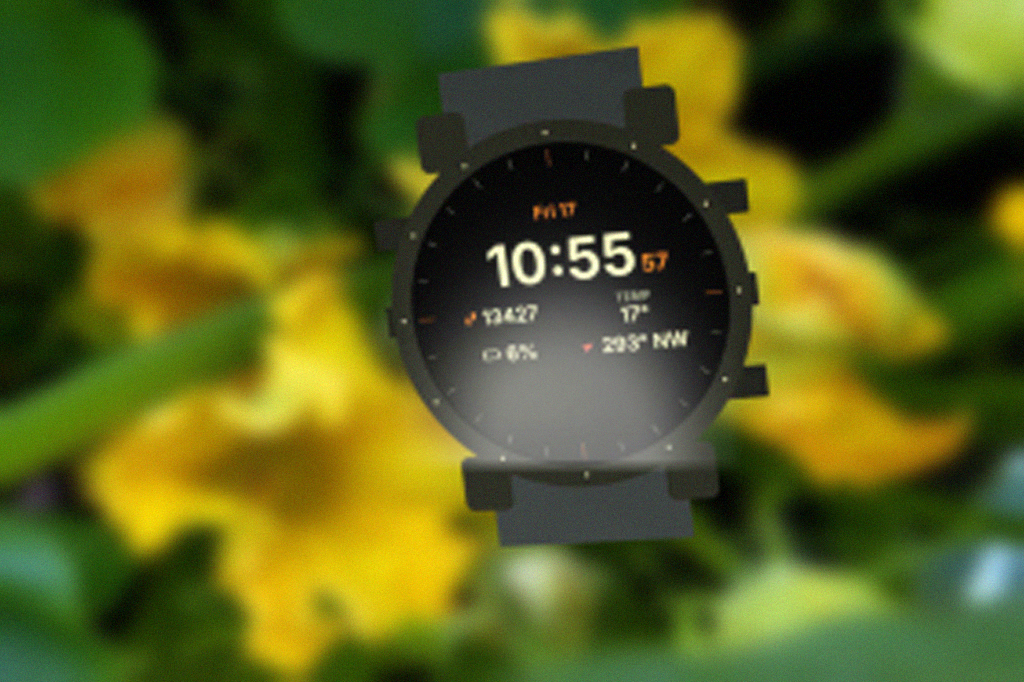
10:55
